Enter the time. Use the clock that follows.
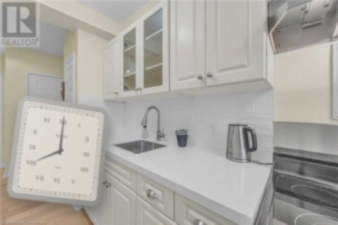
8:00
